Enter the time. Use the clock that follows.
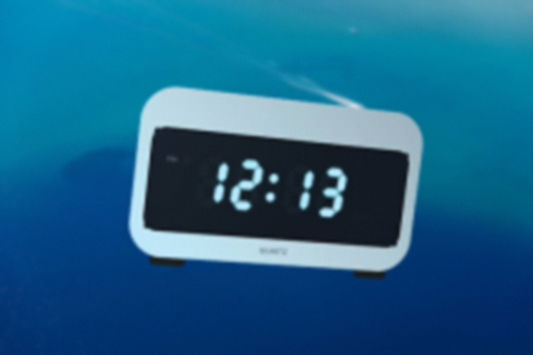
12:13
